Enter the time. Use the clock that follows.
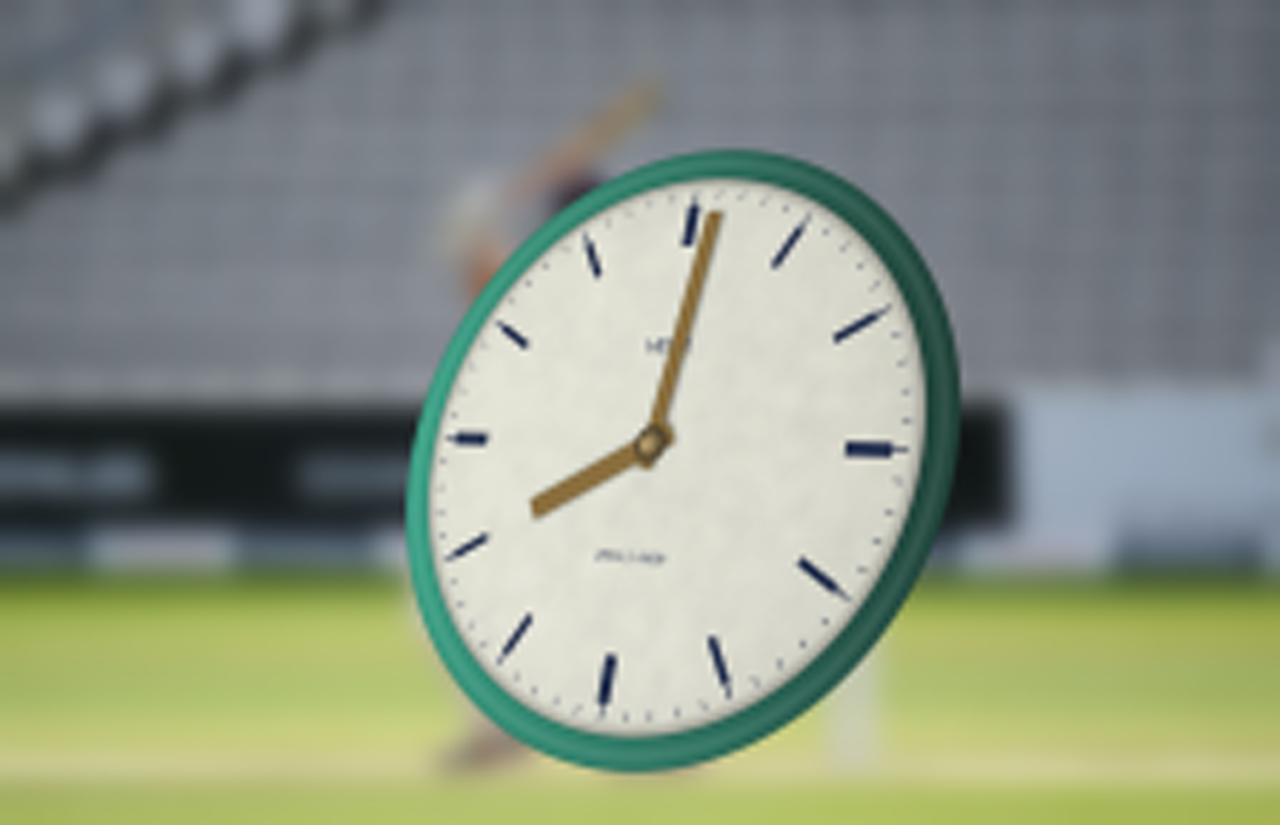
8:01
